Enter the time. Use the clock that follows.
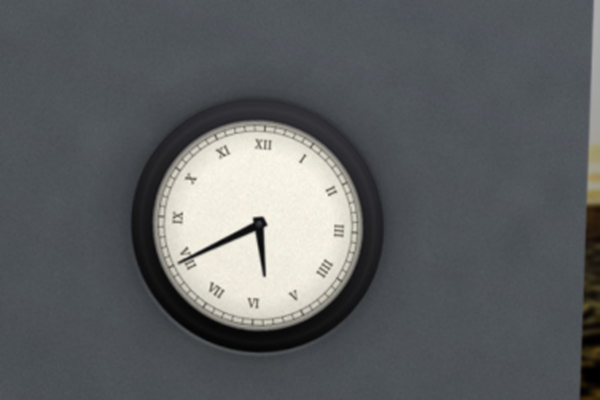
5:40
